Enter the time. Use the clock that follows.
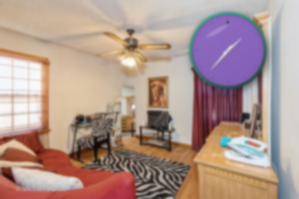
1:37
